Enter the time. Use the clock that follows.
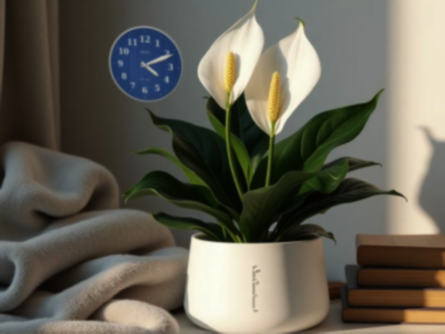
4:11
